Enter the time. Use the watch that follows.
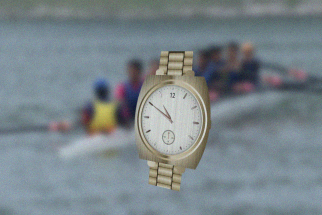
10:50
